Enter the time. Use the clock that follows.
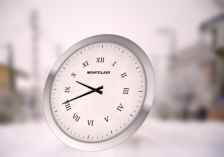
9:41
